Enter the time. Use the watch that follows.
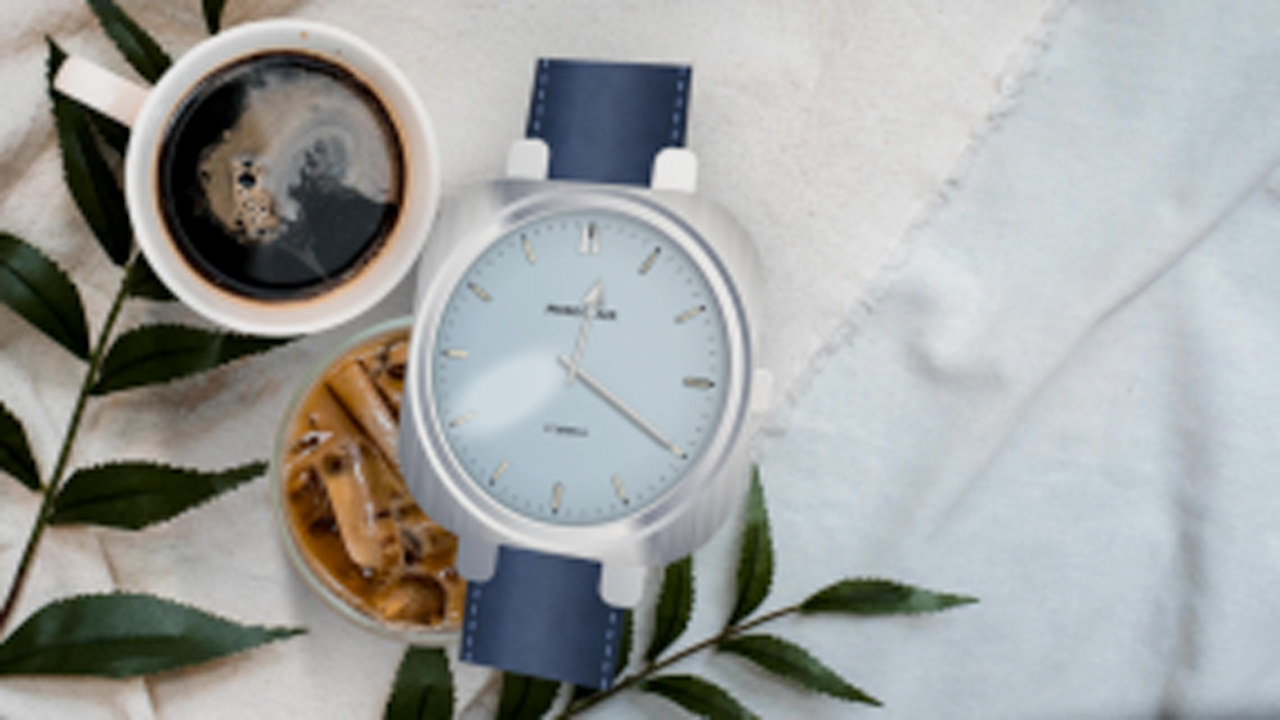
12:20
